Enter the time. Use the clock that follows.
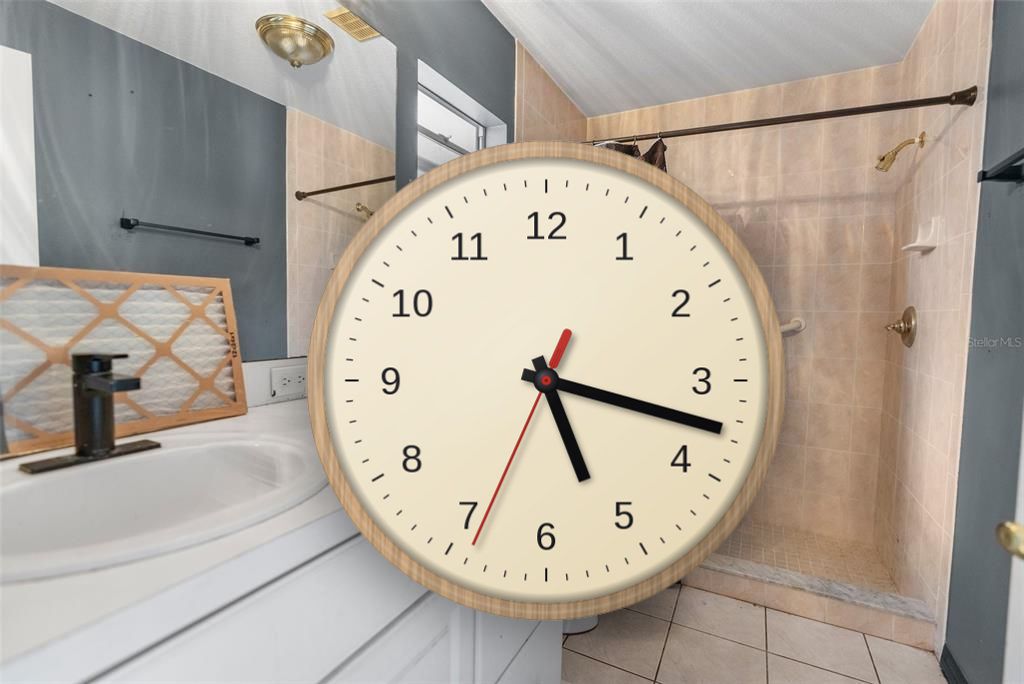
5:17:34
